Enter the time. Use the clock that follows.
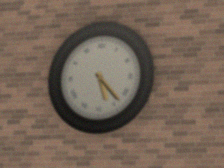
5:23
